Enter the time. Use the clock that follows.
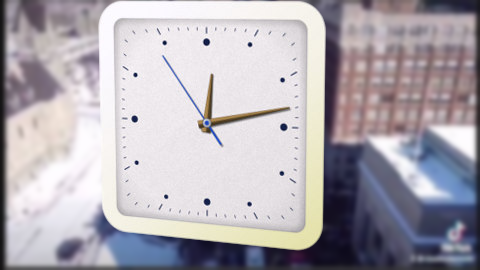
12:12:54
